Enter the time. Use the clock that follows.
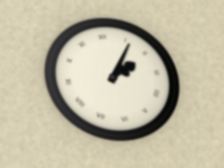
2:06
